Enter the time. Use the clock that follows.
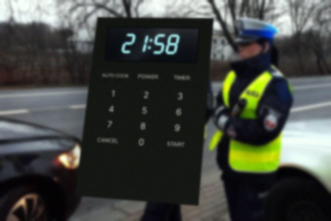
21:58
